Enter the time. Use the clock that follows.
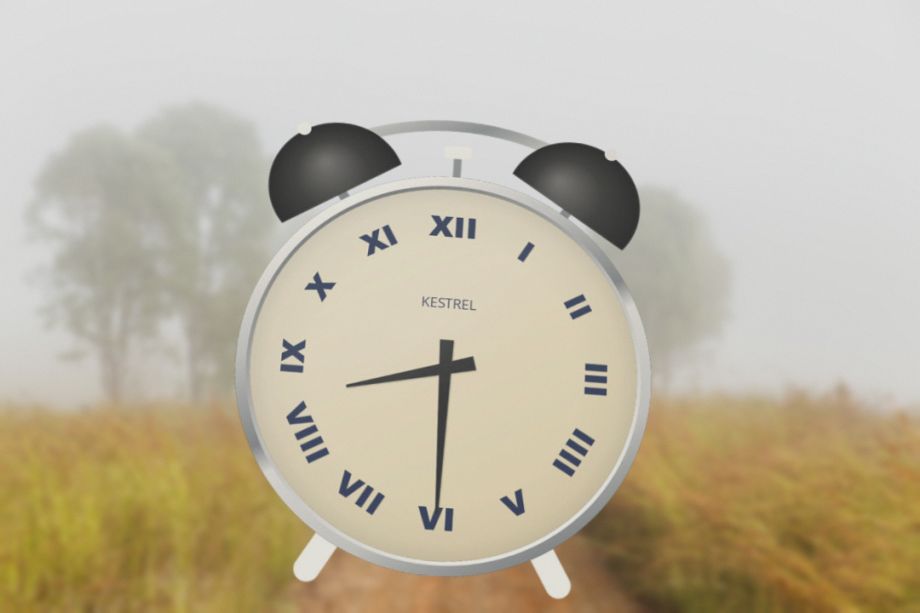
8:30
